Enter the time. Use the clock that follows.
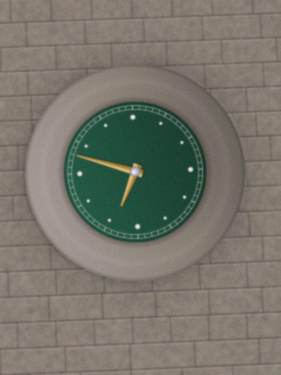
6:48
